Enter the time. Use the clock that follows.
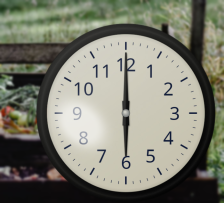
6:00
